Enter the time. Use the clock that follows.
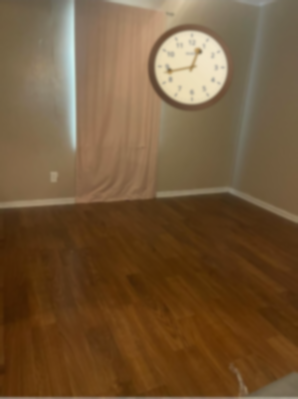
12:43
